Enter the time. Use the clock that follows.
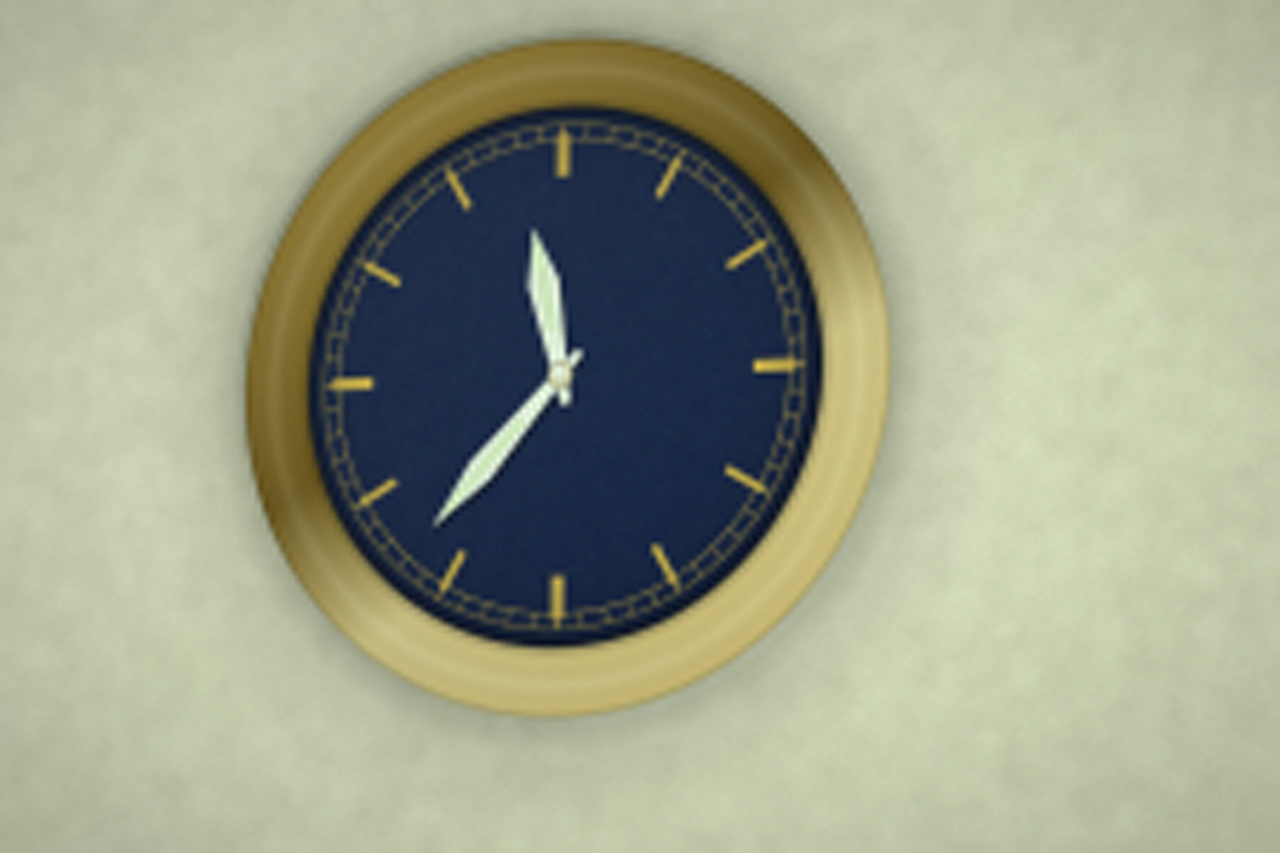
11:37
